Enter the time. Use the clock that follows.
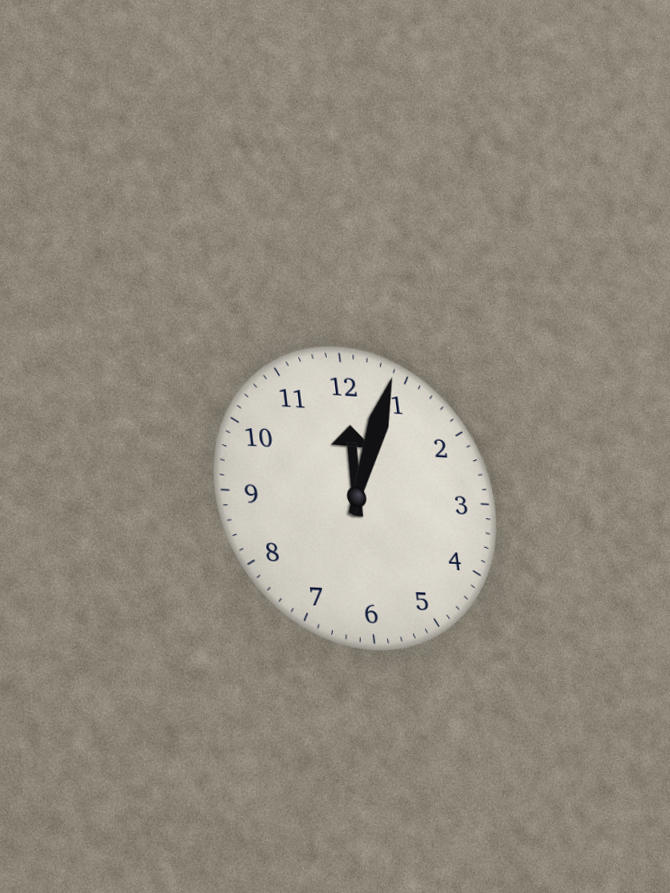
12:04
